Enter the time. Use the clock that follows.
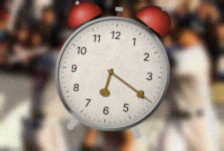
6:20
